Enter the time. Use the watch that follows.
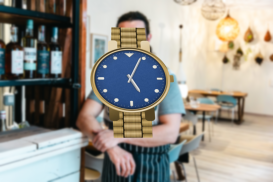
5:04
